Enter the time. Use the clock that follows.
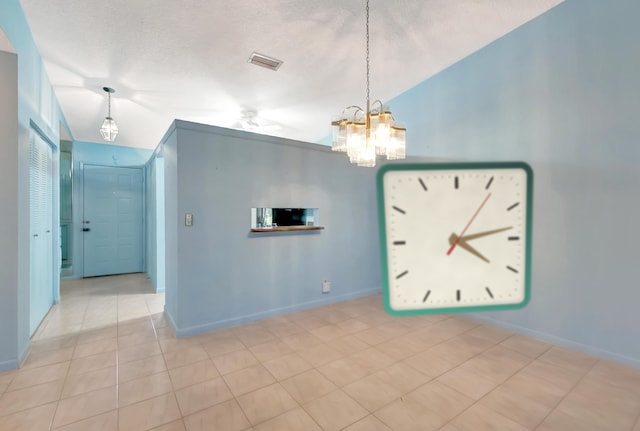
4:13:06
